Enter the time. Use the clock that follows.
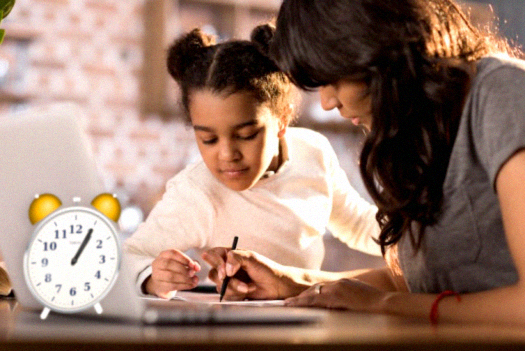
1:05
